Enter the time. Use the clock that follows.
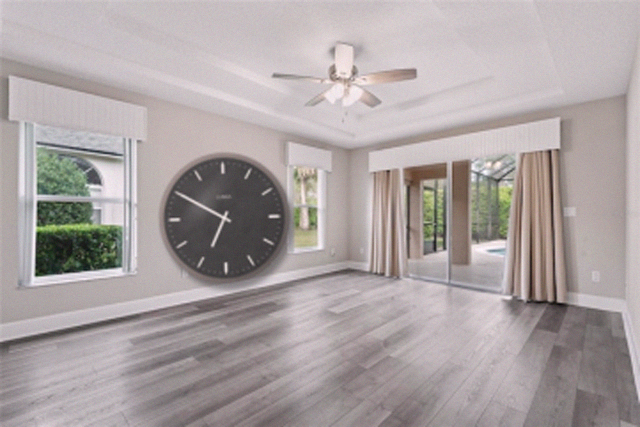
6:50
